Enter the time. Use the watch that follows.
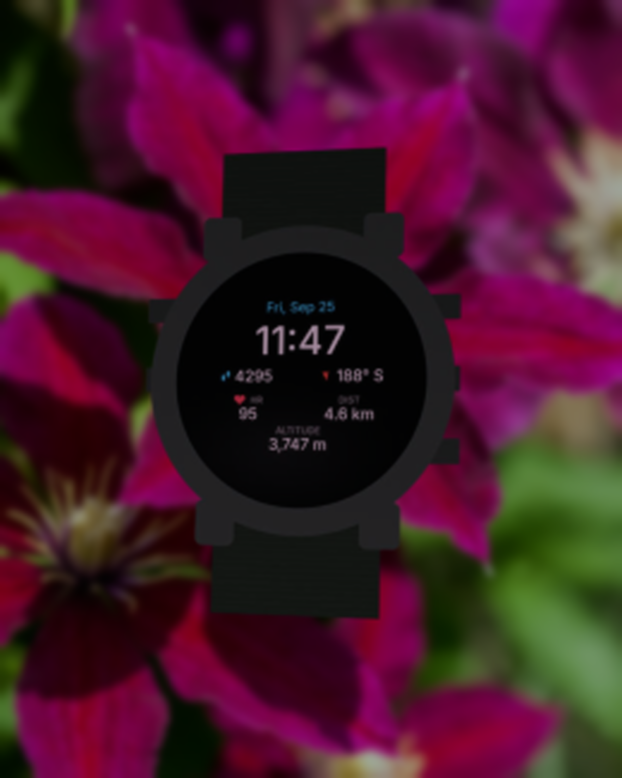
11:47
